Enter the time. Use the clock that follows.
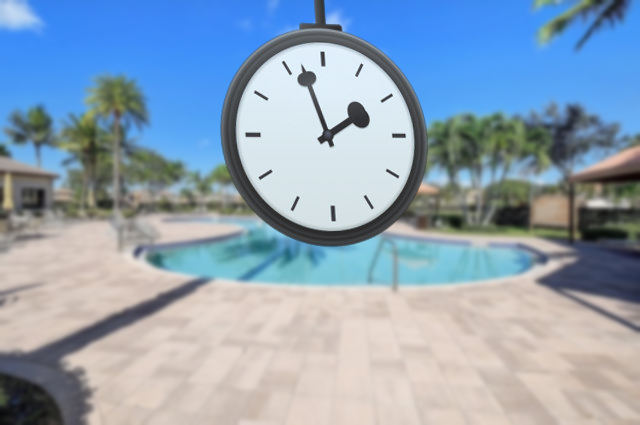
1:57
